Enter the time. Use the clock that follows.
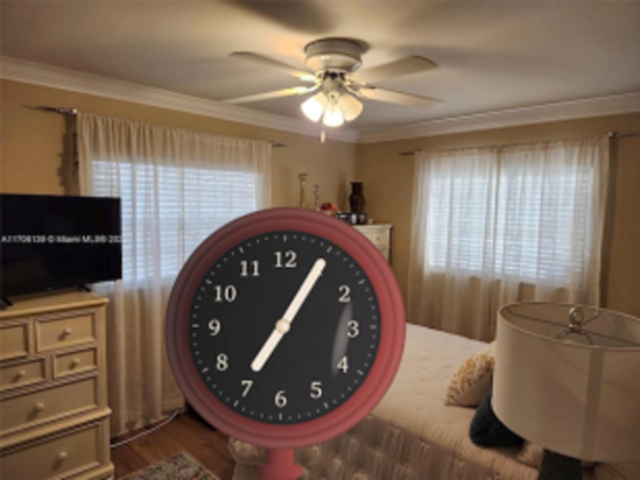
7:05
